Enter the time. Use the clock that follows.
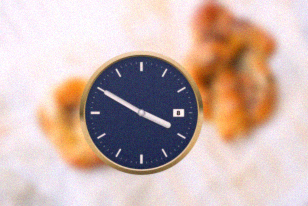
3:50
